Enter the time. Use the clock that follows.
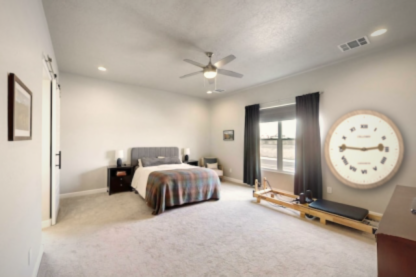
2:46
